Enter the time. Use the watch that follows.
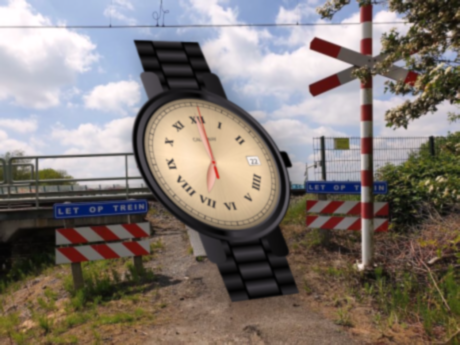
7:00:01
